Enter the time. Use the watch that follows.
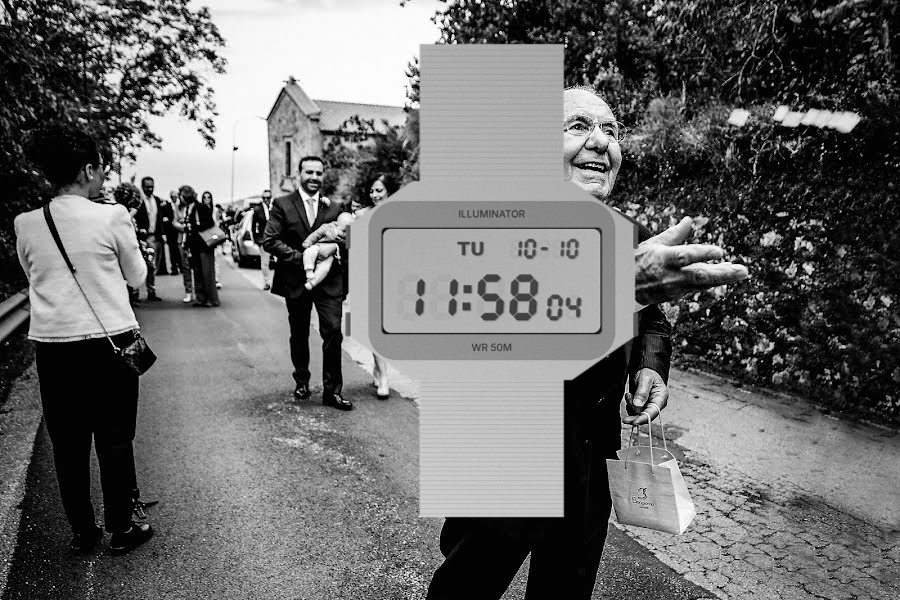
11:58:04
